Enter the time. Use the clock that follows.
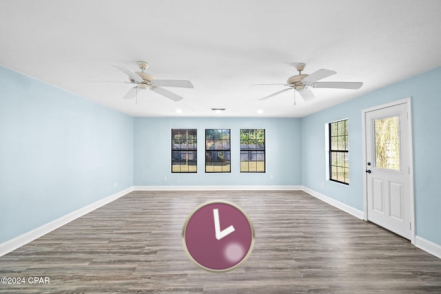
1:59
